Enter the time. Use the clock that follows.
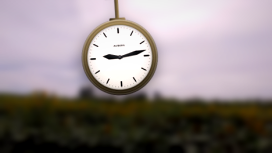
9:13
